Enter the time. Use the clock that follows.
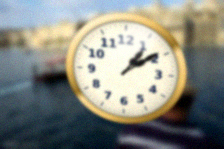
1:09
